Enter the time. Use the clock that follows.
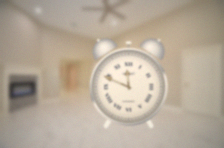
11:49
